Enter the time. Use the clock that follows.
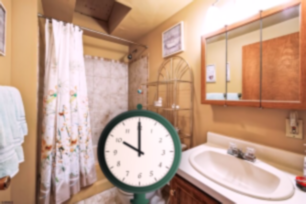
10:00
